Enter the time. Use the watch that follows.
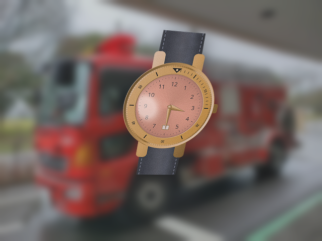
3:30
